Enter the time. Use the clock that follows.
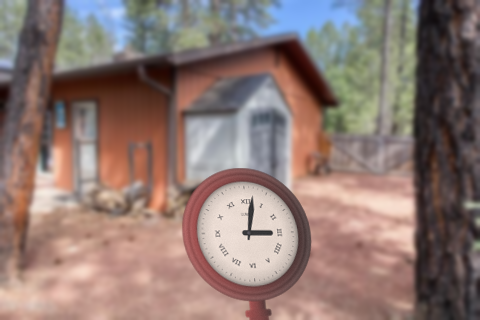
3:02
